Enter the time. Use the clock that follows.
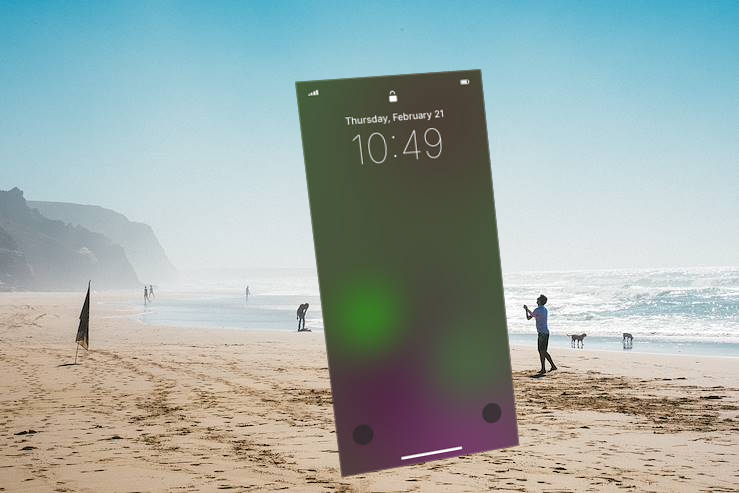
10:49
